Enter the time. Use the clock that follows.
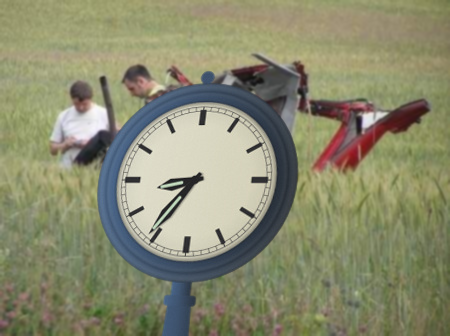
8:36
